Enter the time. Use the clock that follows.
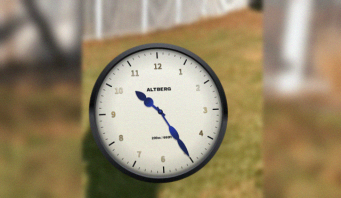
10:25
